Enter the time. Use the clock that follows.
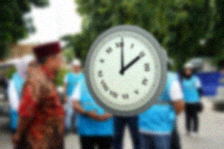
2:01
